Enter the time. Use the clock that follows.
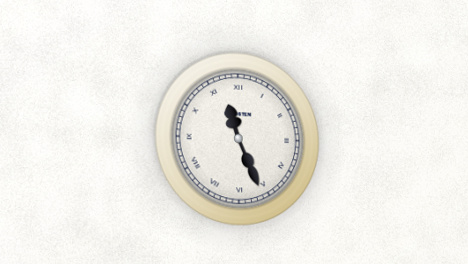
11:26
